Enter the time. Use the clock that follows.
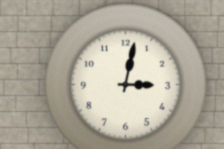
3:02
